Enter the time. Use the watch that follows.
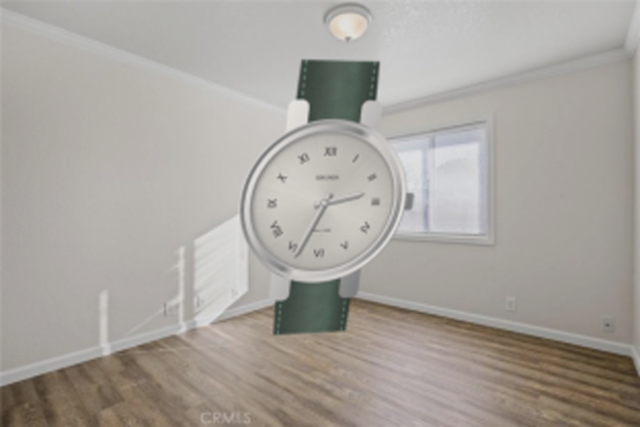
2:34
